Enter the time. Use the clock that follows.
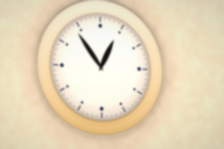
12:54
